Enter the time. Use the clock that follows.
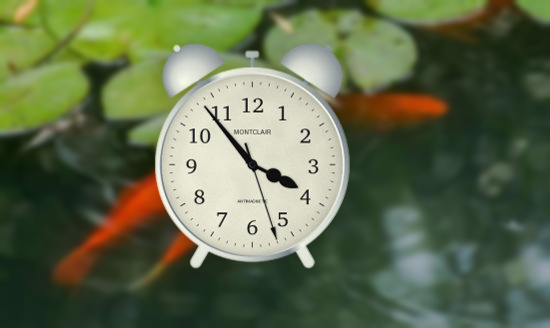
3:53:27
